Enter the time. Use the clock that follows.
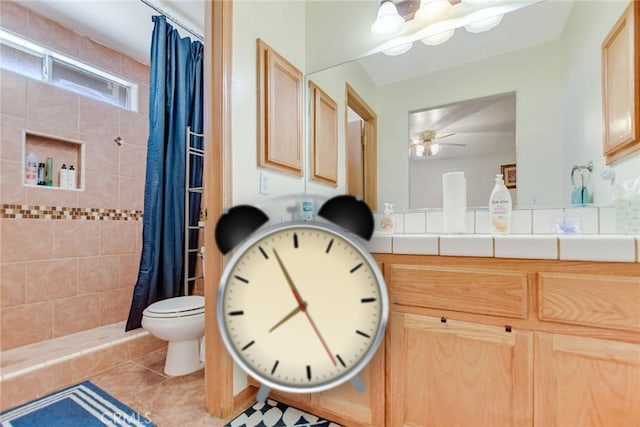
7:56:26
